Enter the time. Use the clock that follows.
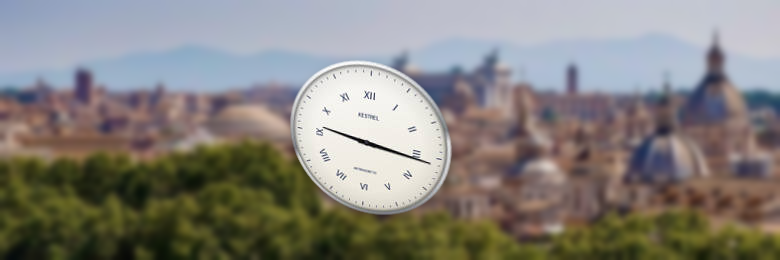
9:16
